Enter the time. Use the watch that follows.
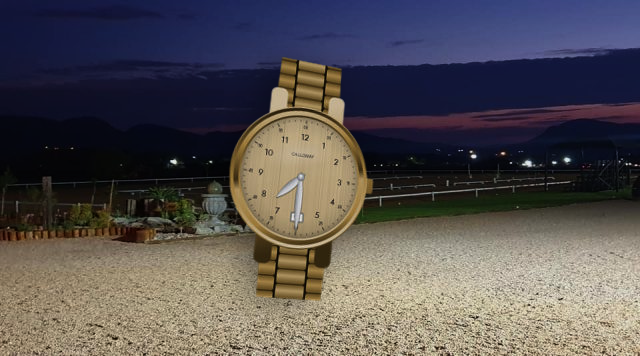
7:30
